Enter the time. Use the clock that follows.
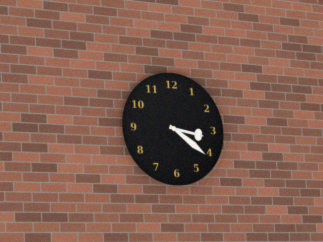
3:21
